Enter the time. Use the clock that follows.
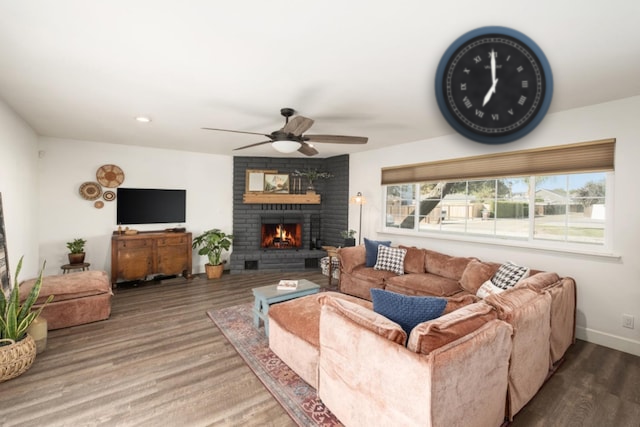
7:00
